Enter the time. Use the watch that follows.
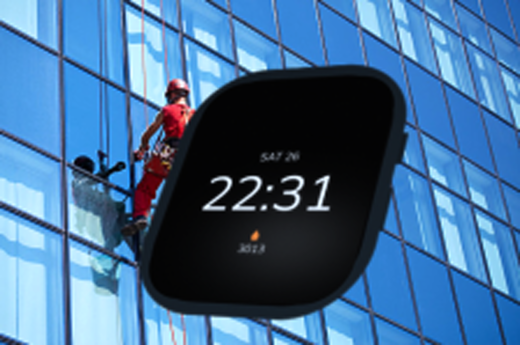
22:31
